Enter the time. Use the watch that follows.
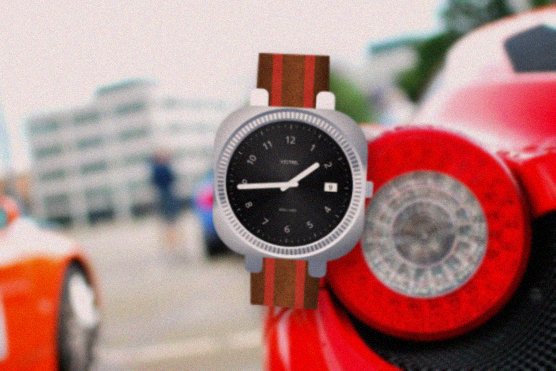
1:44
